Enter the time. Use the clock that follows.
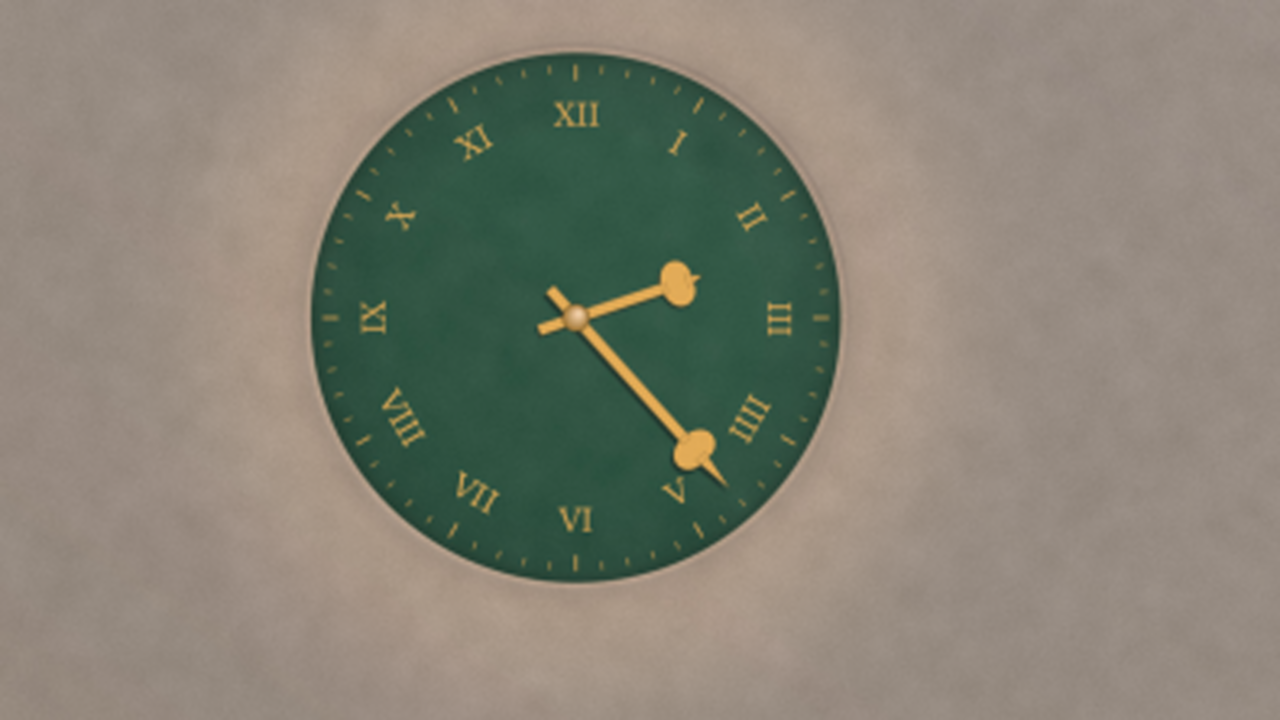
2:23
